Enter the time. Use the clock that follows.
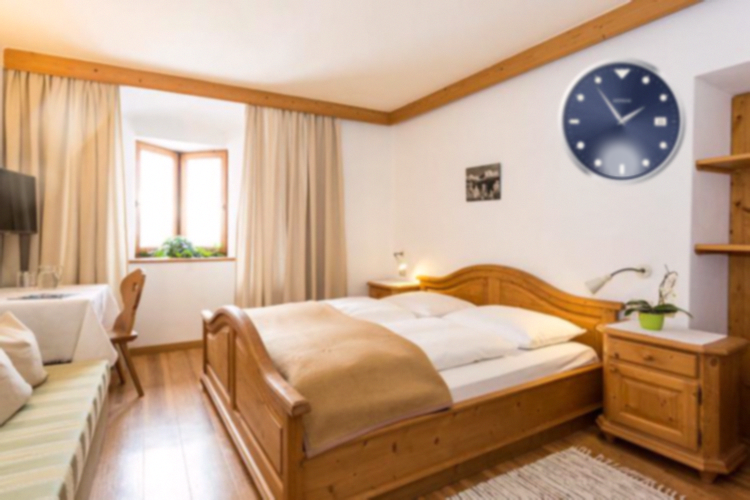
1:54
